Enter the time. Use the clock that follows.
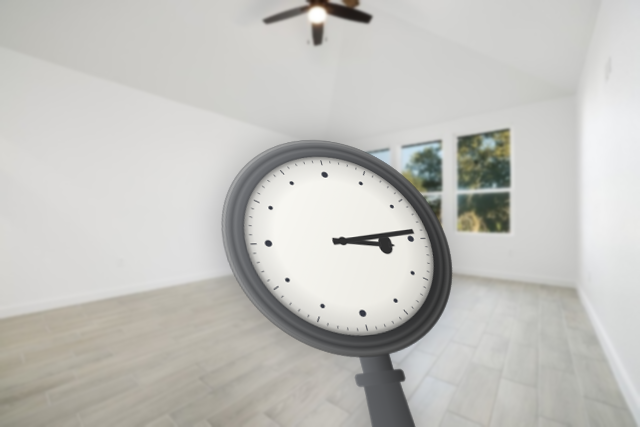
3:14
